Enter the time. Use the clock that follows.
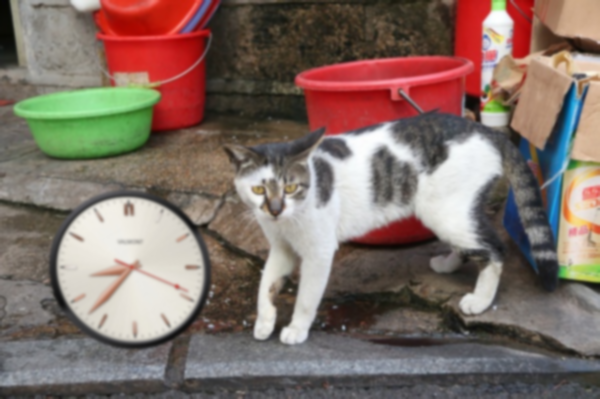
8:37:19
